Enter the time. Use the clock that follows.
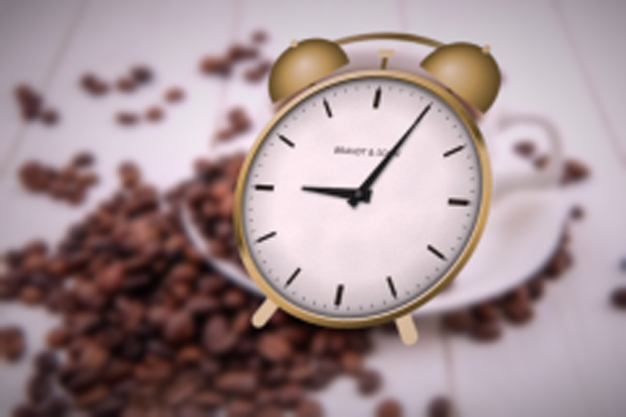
9:05
